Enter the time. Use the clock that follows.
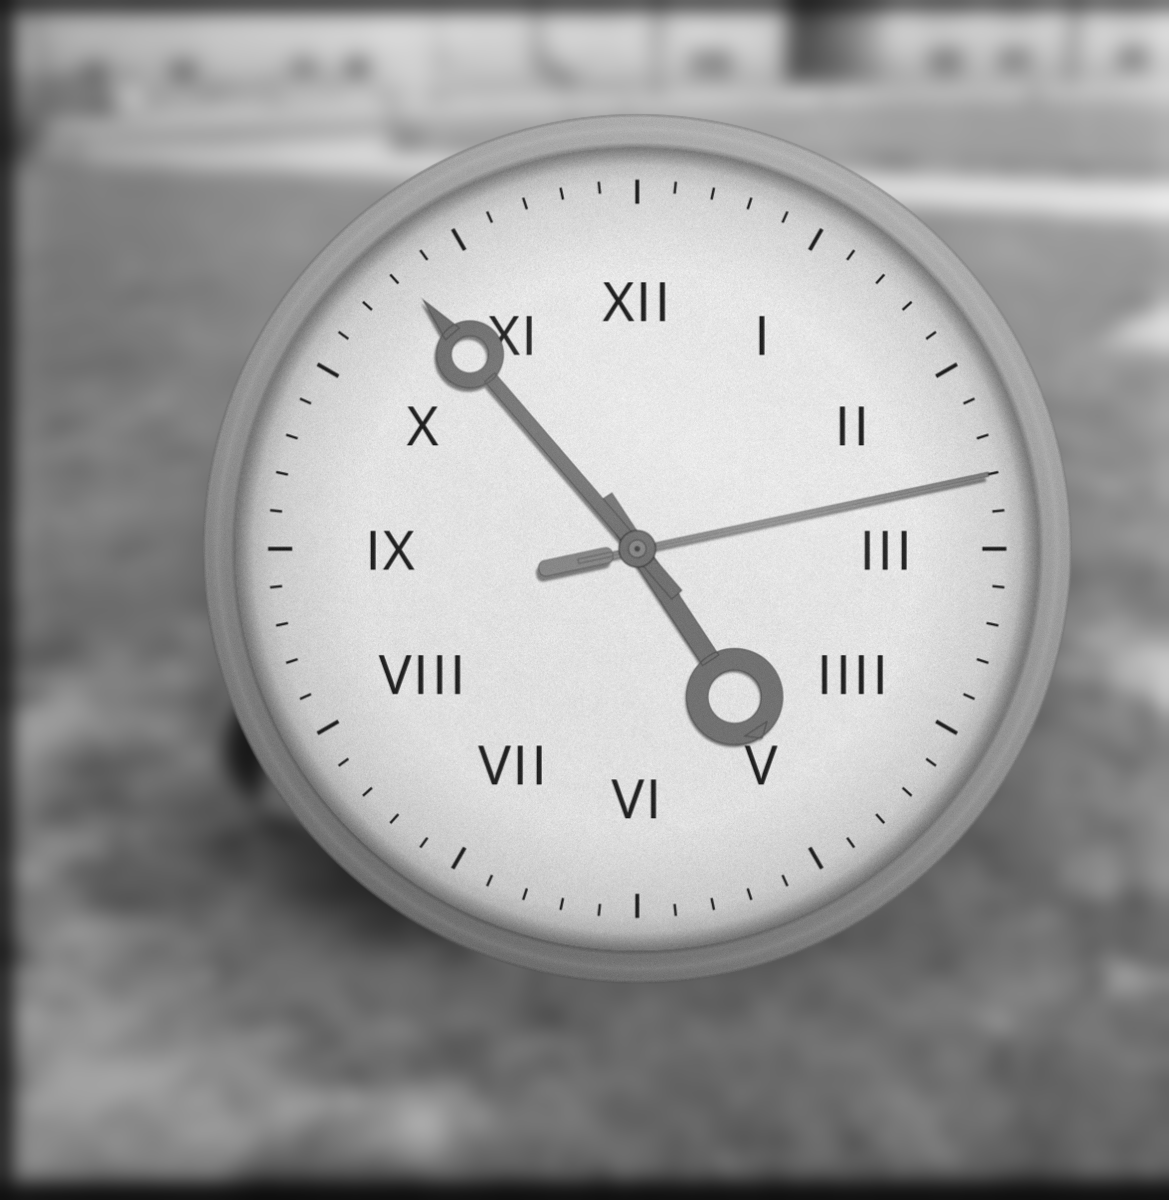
4:53:13
